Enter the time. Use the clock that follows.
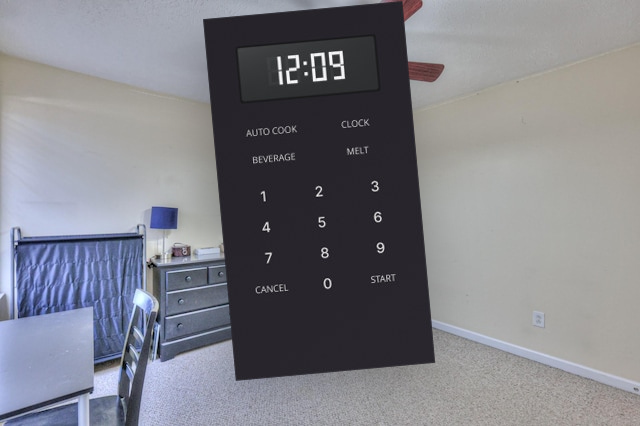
12:09
